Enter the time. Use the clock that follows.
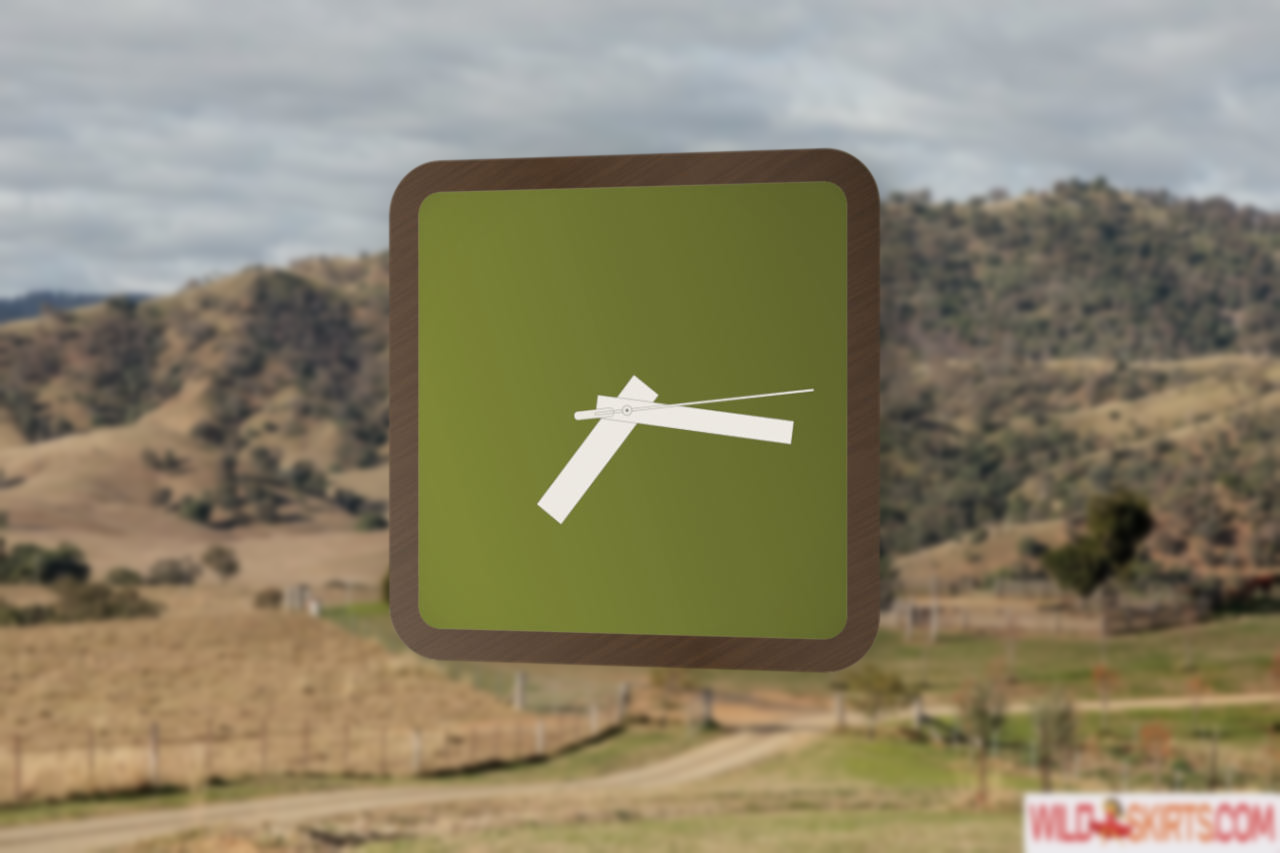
7:16:14
